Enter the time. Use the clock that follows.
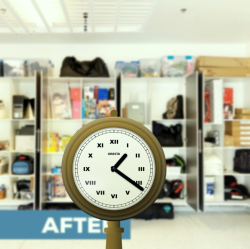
1:21
